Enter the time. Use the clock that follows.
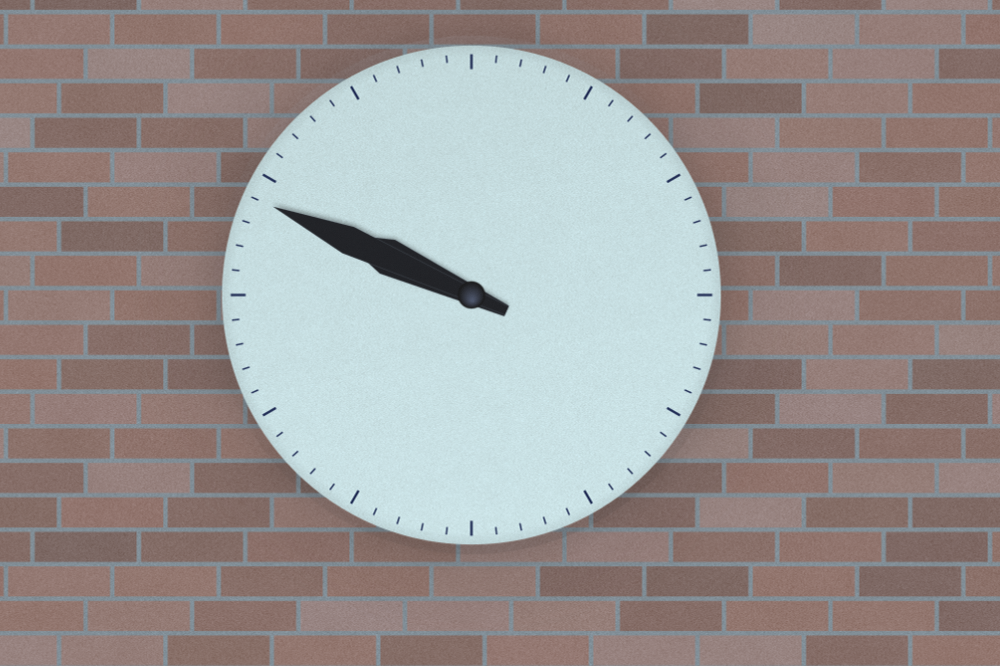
9:49
